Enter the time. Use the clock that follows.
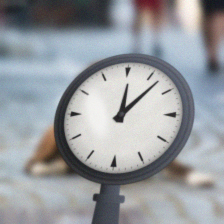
12:07
